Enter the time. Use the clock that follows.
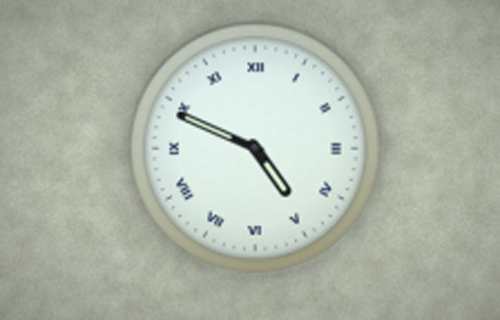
4:49
